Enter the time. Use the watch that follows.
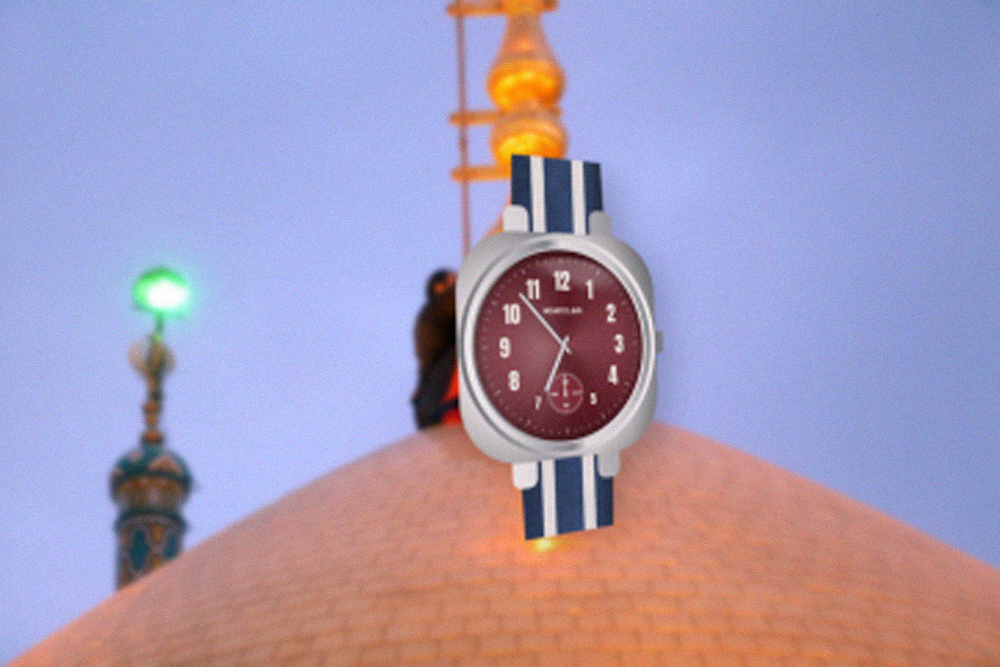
6:53
